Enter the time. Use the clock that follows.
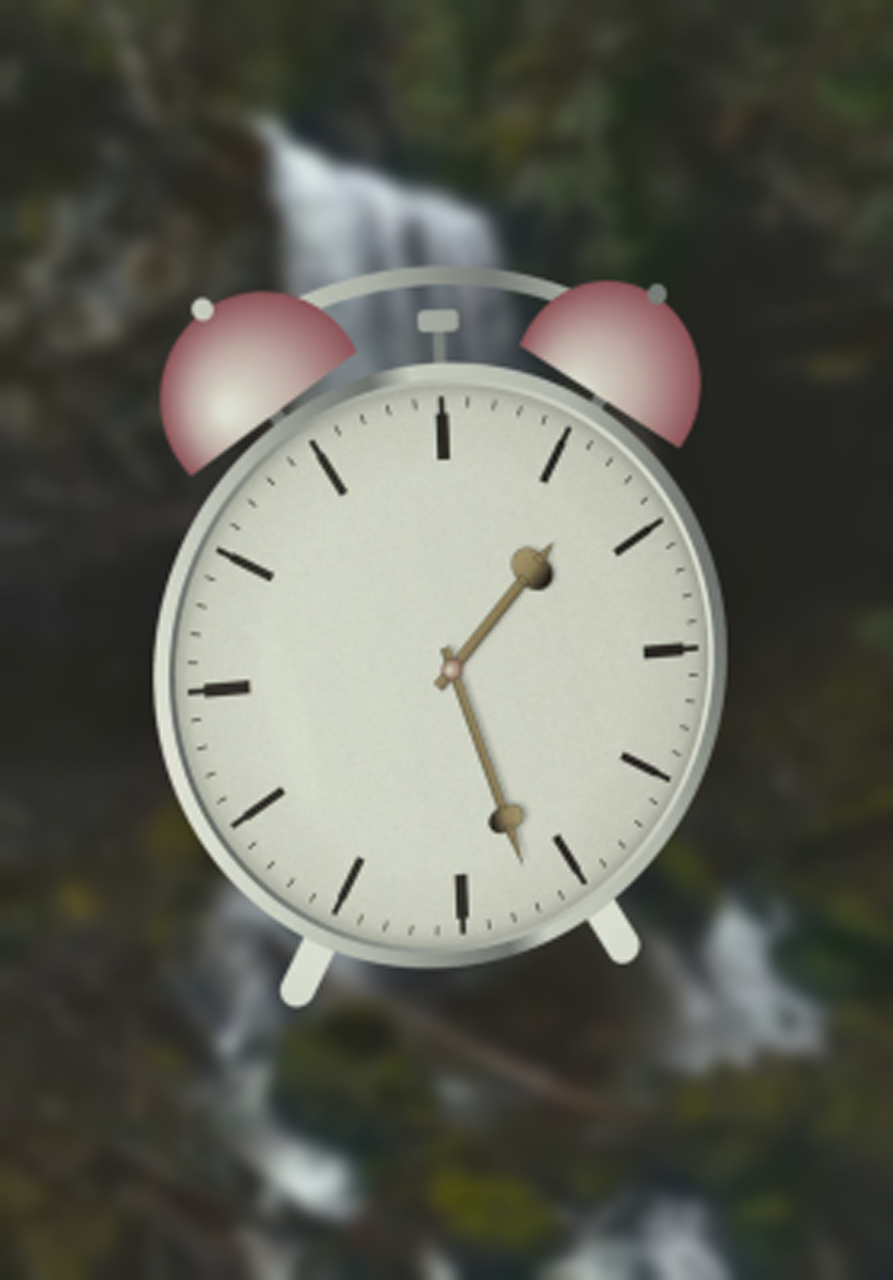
1:27
